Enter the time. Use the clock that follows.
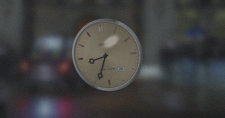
8:34
